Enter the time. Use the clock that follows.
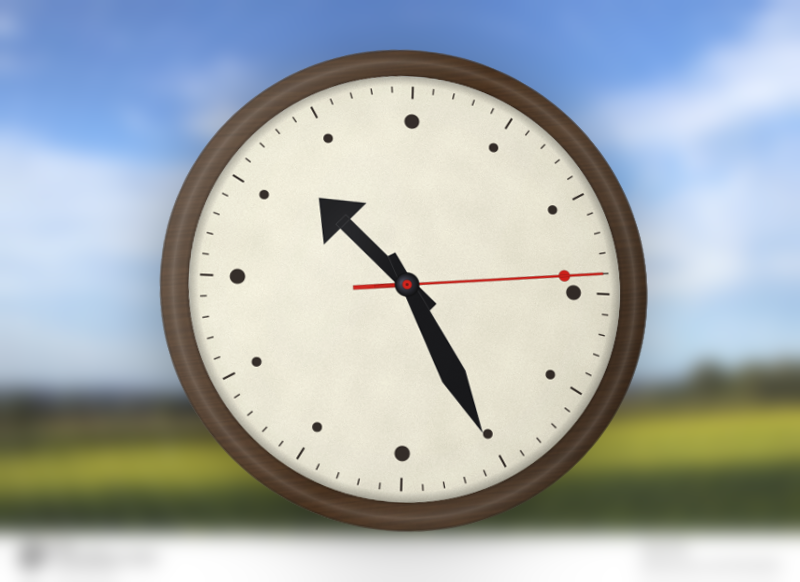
10:25:14
